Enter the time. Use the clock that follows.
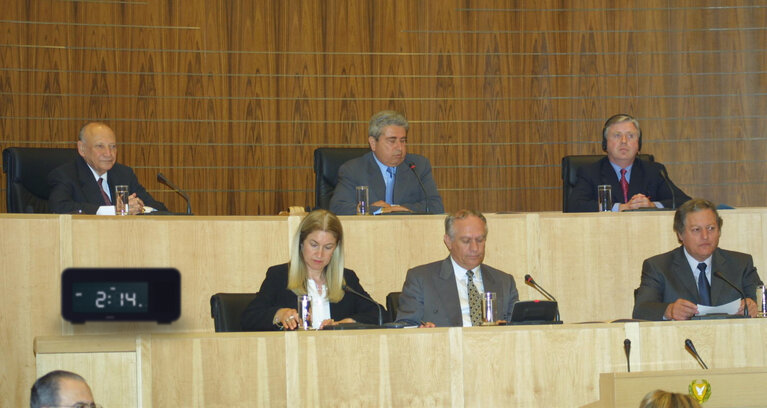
2:14
